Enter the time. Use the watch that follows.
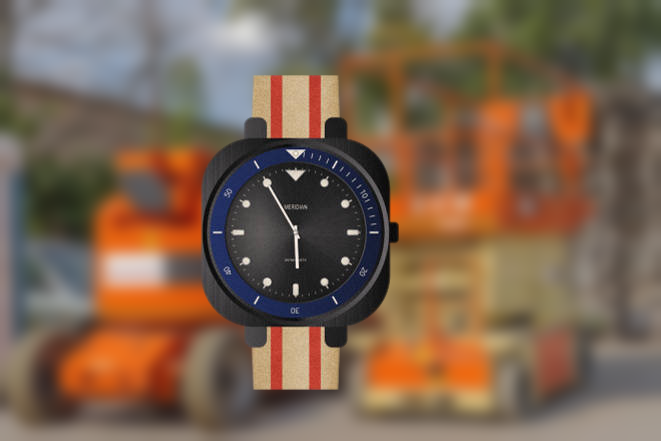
5:55
